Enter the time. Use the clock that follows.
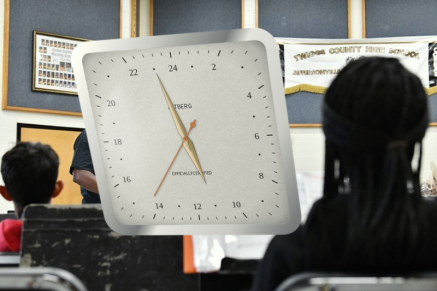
10:57:36
